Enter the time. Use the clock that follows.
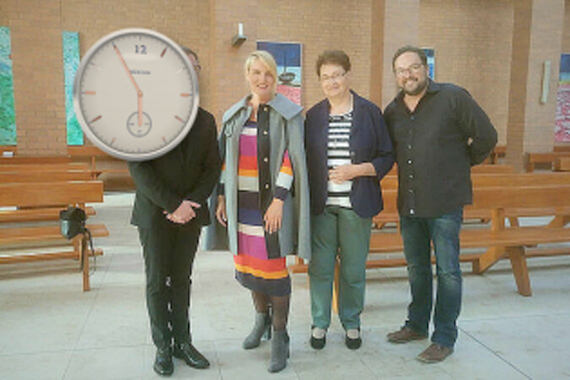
5:55
